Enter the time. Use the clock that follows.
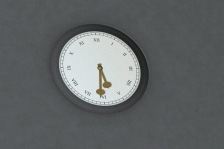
5:31
